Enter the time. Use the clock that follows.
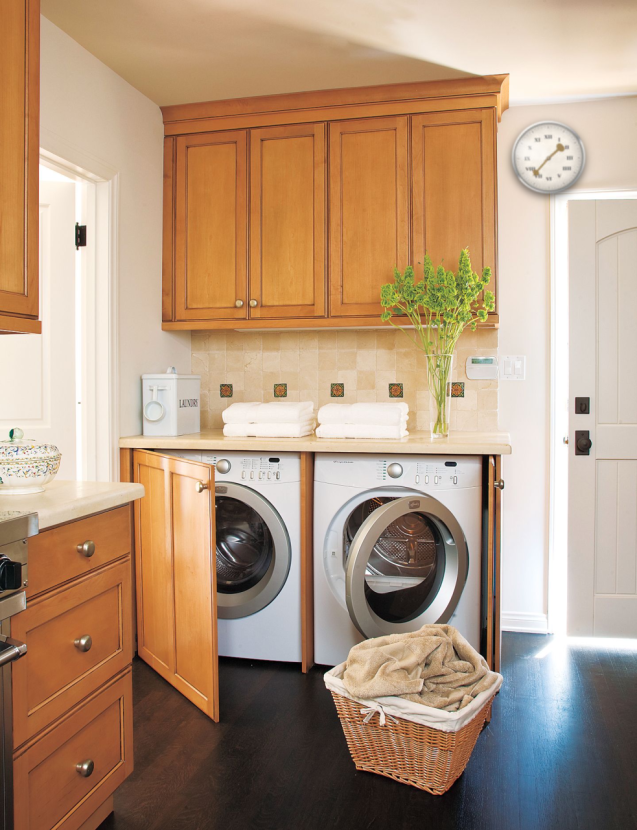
1:37
